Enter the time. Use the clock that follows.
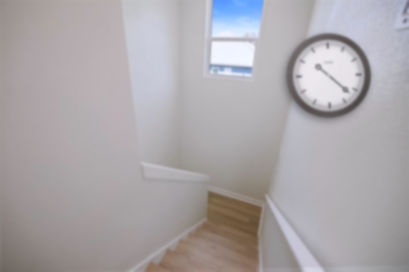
10:22
